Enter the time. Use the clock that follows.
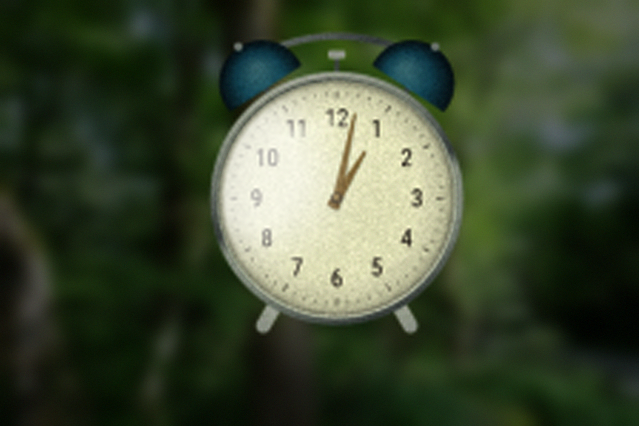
1:02
